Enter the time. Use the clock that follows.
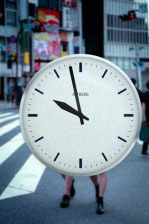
9:58
